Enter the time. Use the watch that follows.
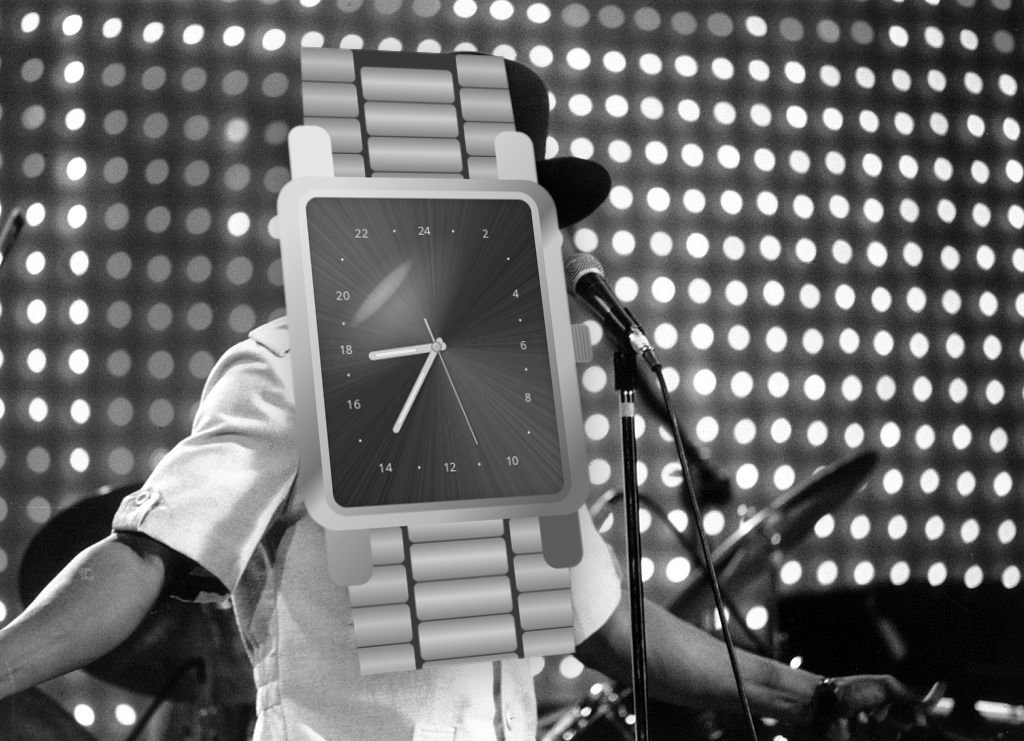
17:35:27
